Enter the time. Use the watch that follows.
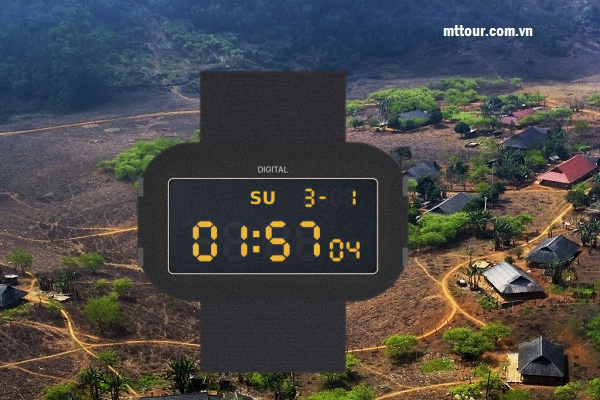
1:57:04
